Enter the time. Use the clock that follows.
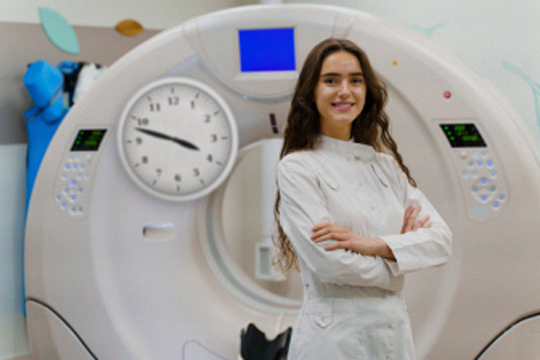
3:48
